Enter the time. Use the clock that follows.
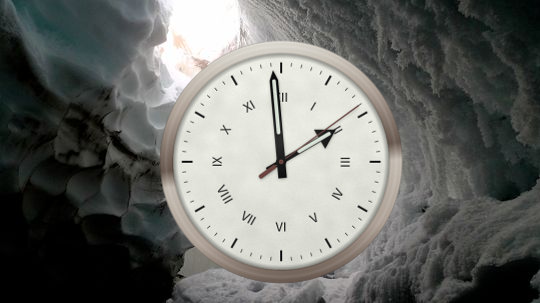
1:59:09
